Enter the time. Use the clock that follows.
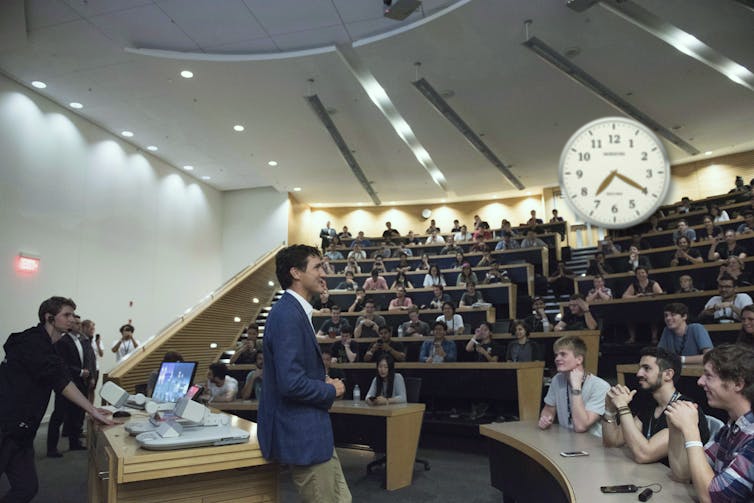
7:20
